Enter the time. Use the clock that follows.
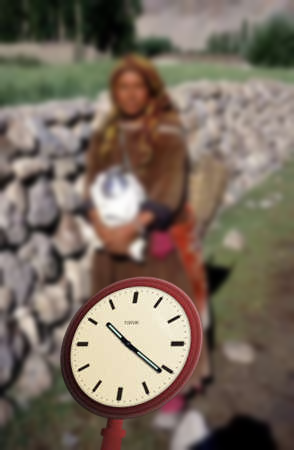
10:21
